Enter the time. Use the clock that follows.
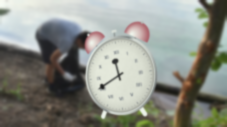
11:41
